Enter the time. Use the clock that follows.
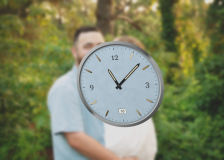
11:08
